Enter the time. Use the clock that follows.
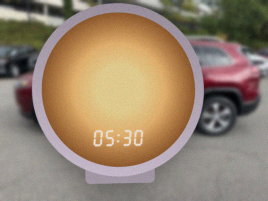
5:30
